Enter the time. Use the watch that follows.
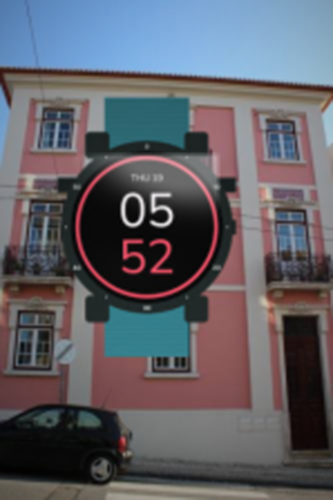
5:52
